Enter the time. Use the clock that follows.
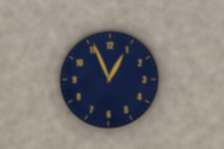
12:56
